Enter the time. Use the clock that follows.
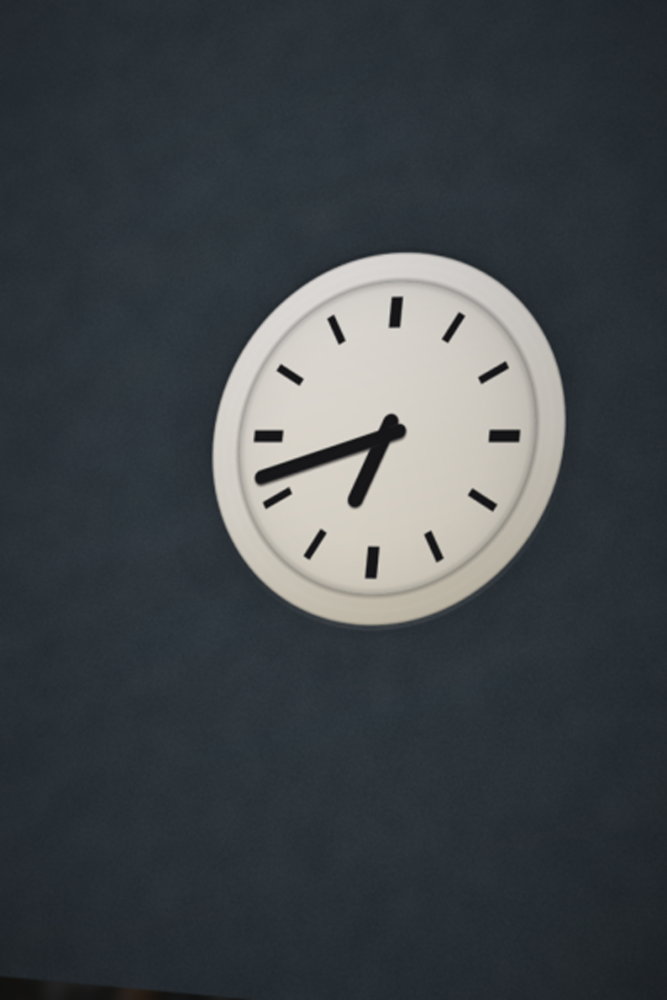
6:42
